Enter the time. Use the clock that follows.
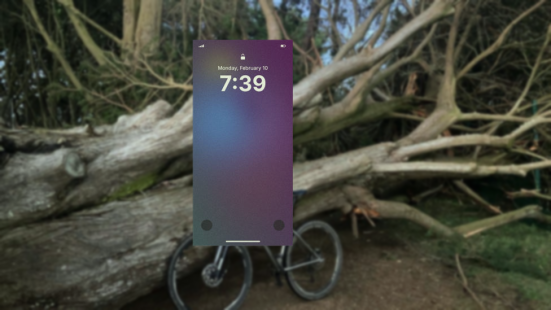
7:39
